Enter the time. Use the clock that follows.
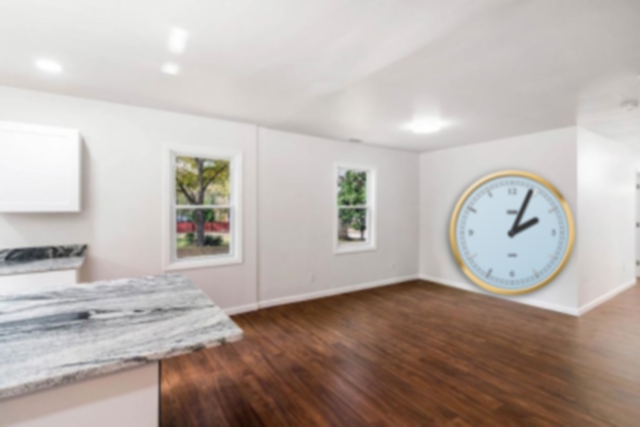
2:04
